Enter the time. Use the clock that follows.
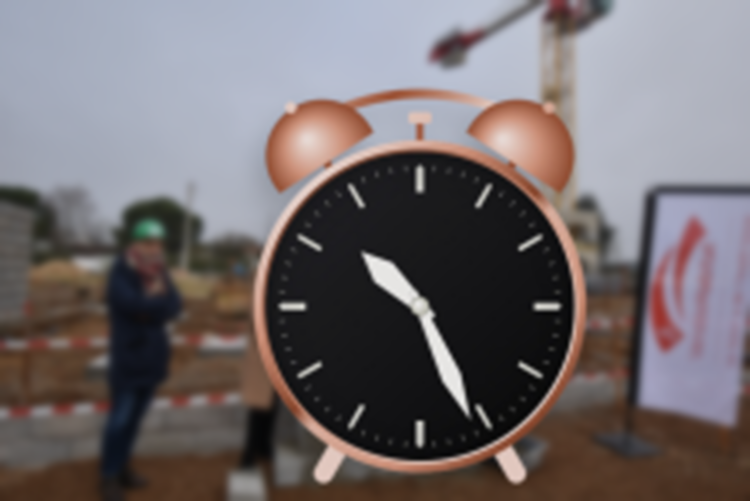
10:26
